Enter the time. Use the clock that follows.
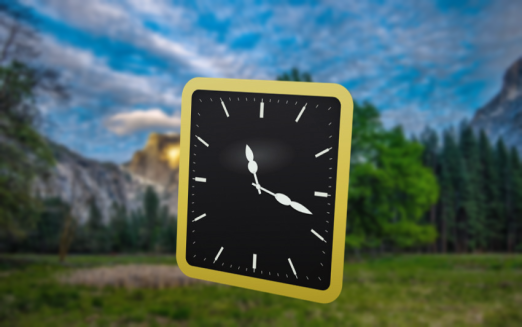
11:18
